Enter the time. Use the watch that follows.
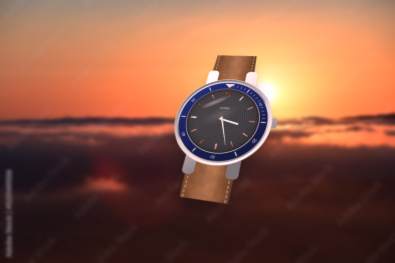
3:27
